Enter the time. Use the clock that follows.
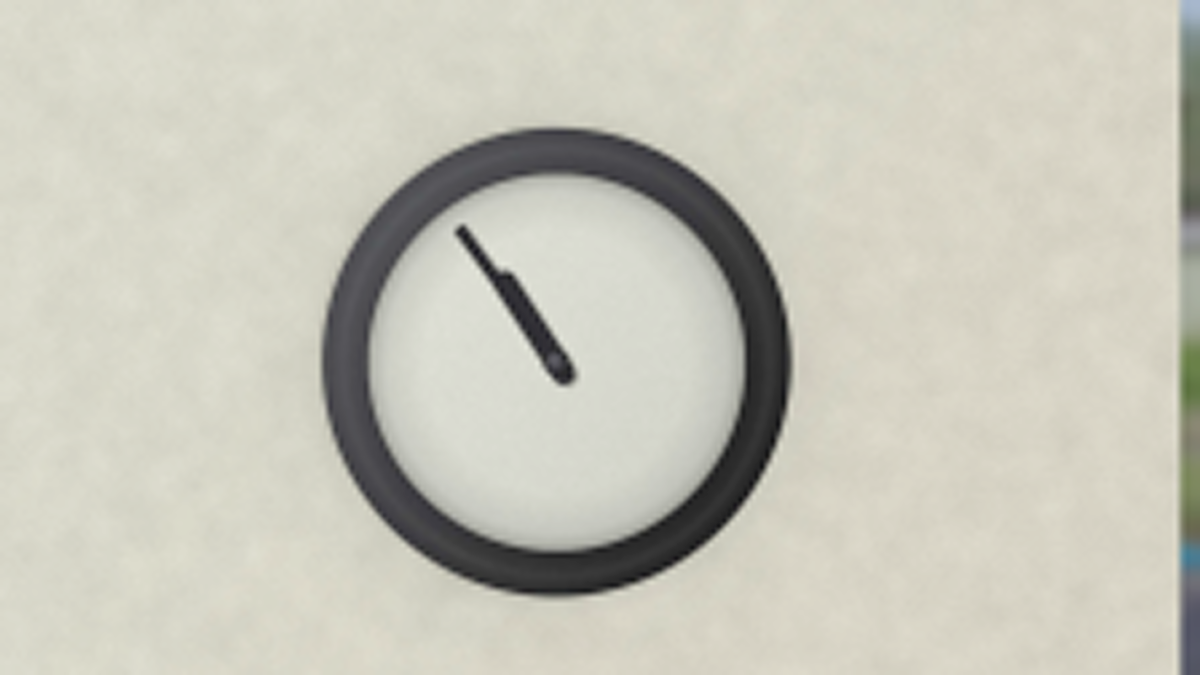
10:54
